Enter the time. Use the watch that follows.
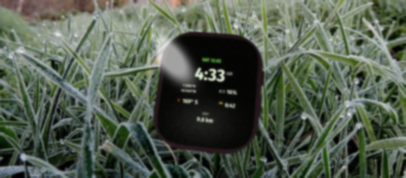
4:33
